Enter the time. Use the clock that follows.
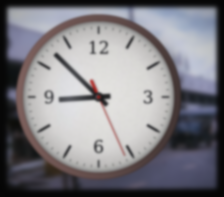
8:52:26
